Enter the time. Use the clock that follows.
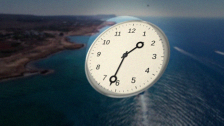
1:32
